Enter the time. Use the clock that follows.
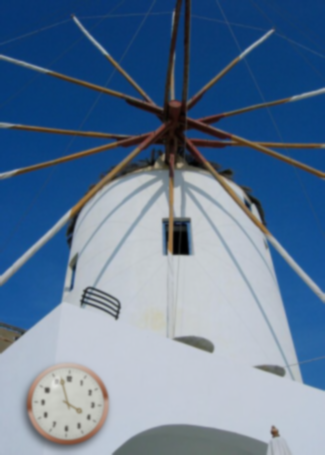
3:57
